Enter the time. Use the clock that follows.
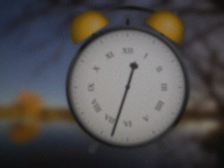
12:33
